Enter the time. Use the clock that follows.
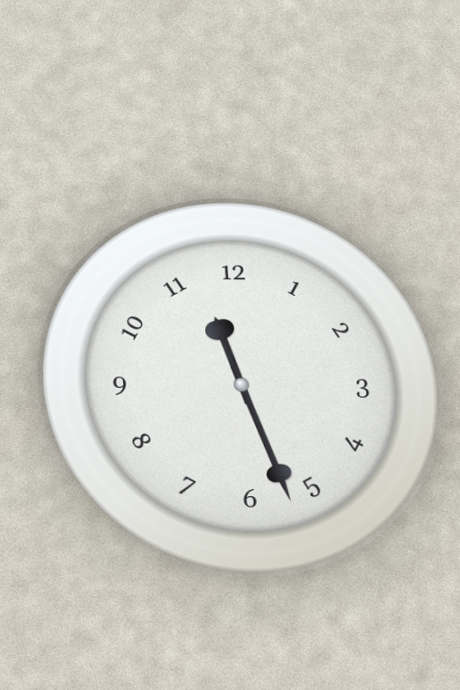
11:27
